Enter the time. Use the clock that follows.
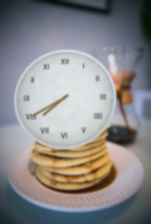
7:40
